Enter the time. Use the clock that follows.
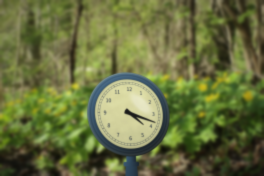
4:18
